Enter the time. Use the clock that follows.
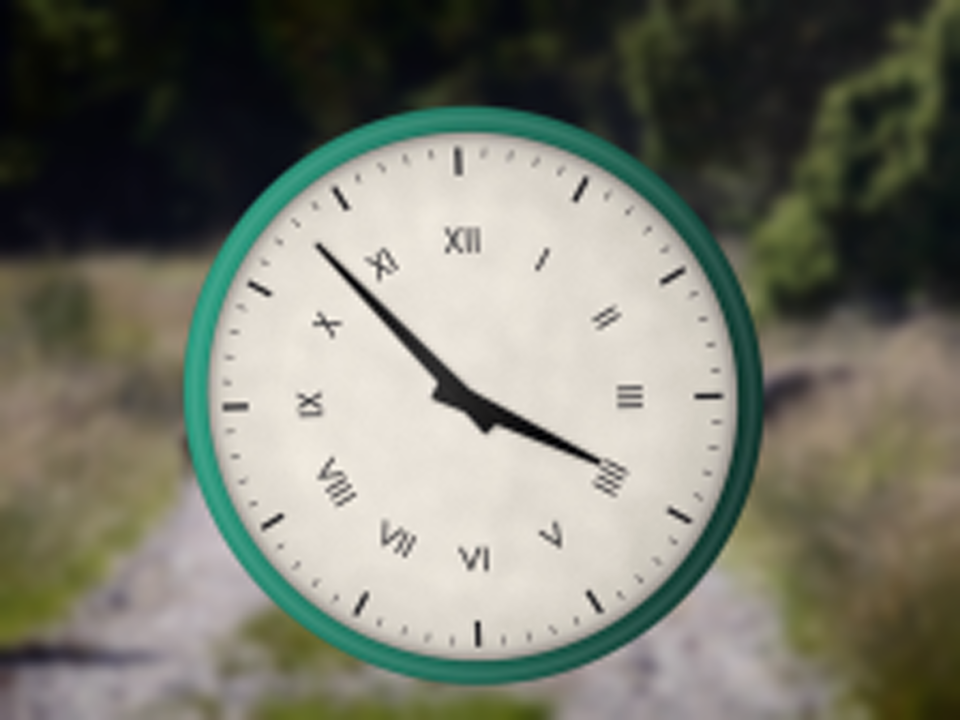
3:53
